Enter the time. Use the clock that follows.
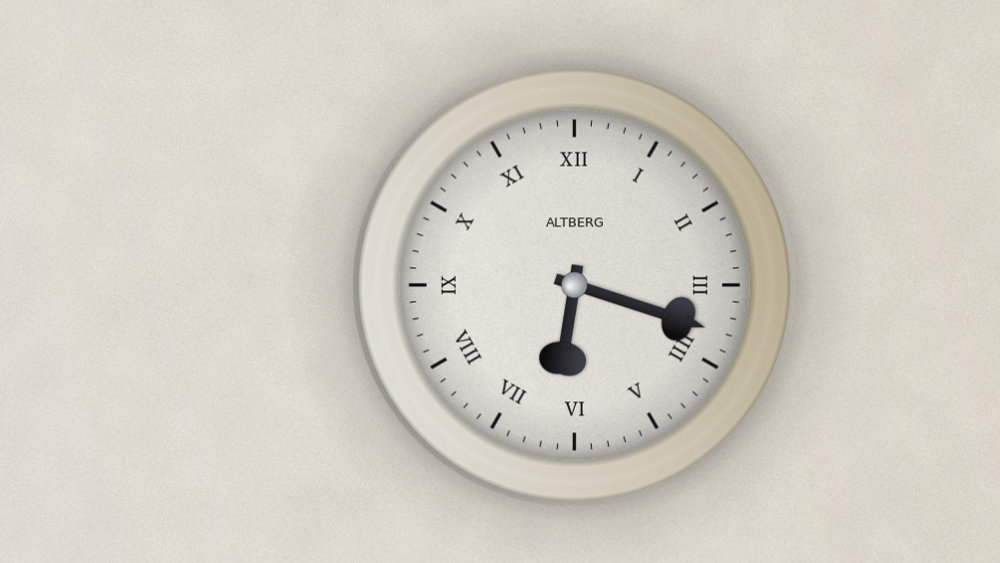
6:18
